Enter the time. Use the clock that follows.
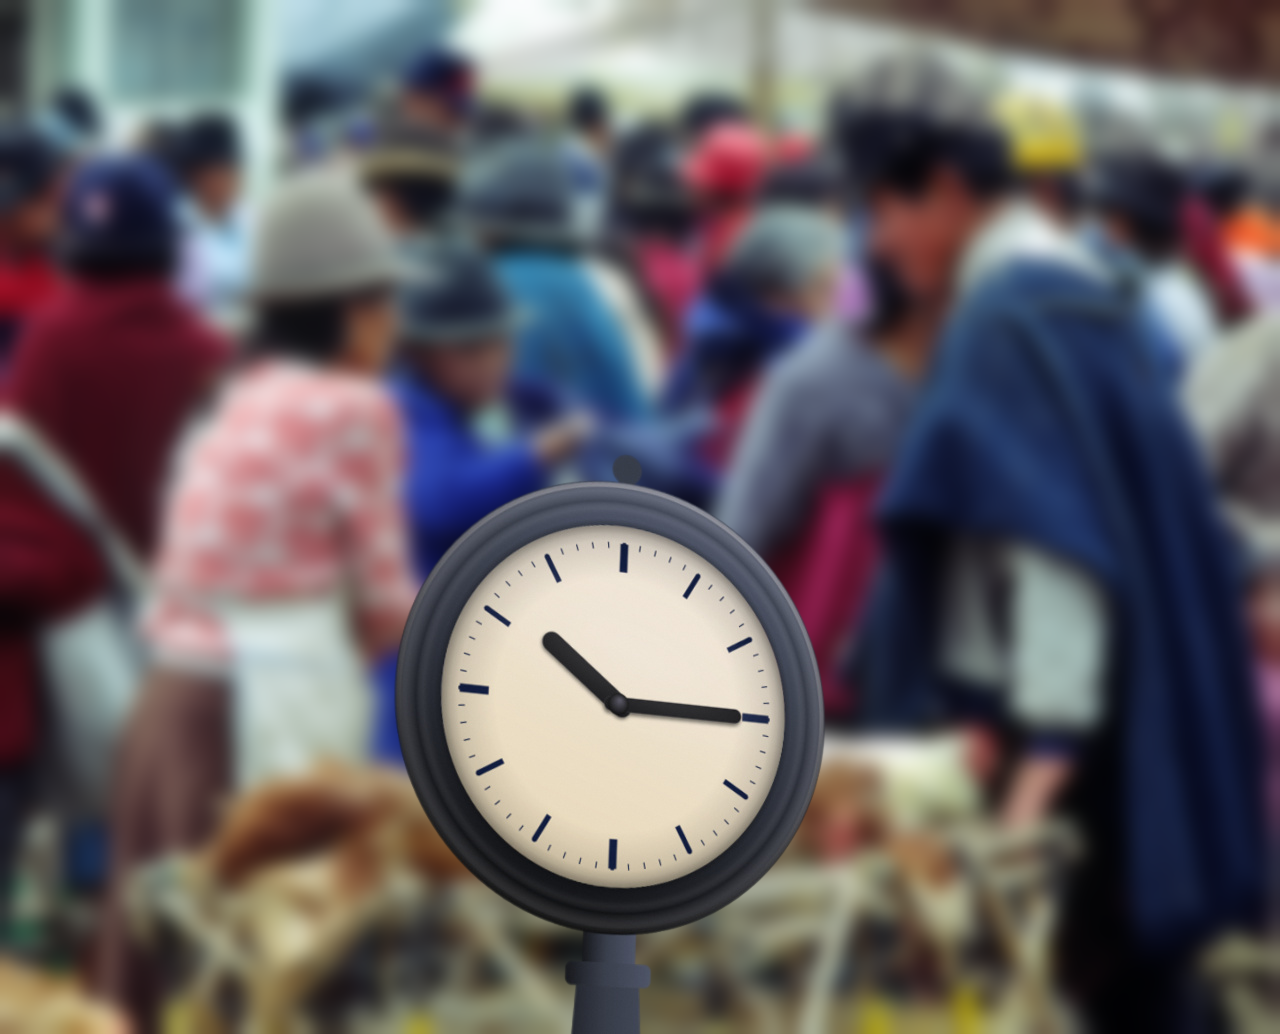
10:15
